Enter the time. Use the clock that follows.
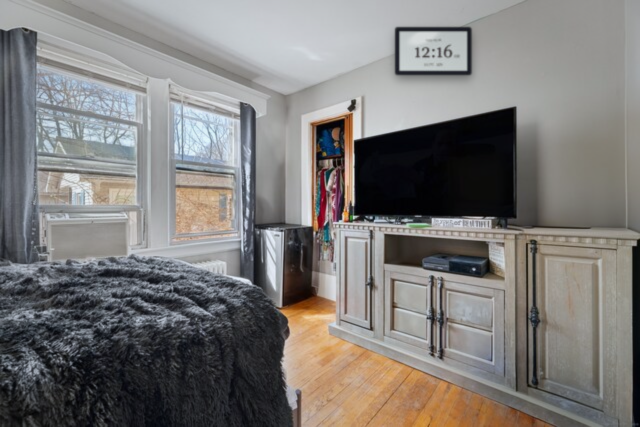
12:16
